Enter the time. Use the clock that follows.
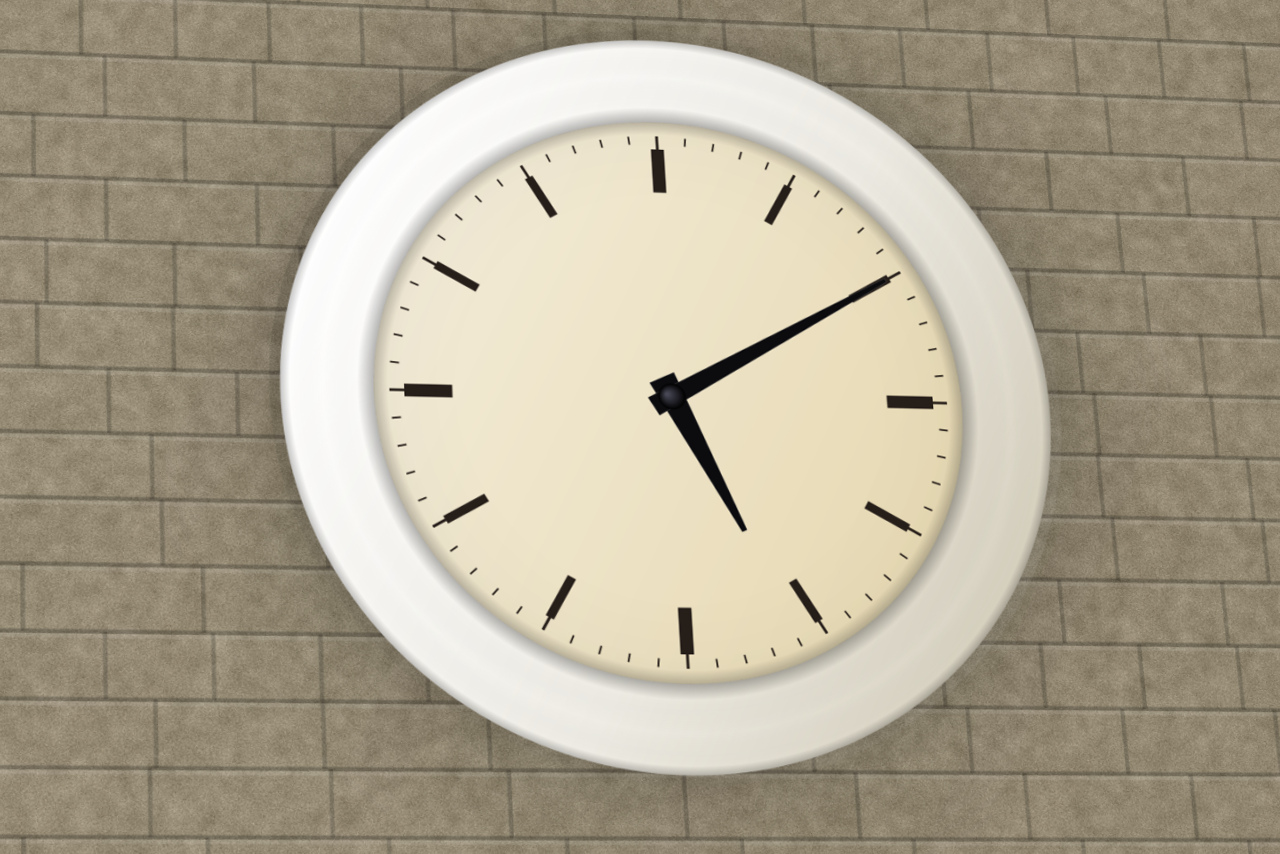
5:10
